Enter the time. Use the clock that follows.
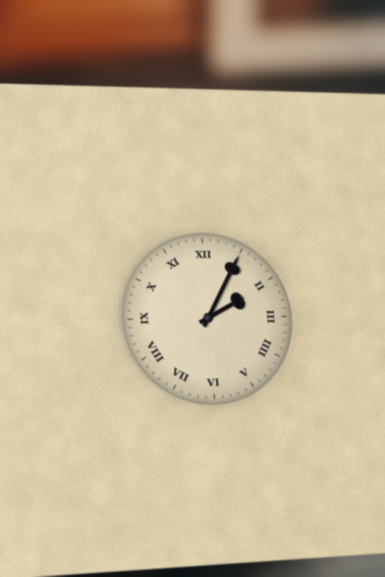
2:05
